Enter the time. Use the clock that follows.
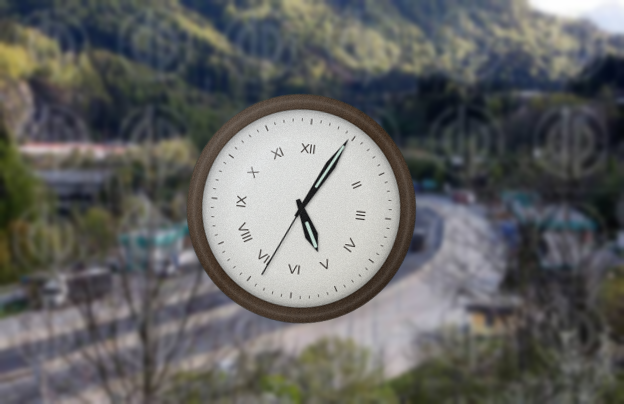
5:04:34
